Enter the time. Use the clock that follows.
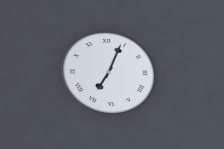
7:04
